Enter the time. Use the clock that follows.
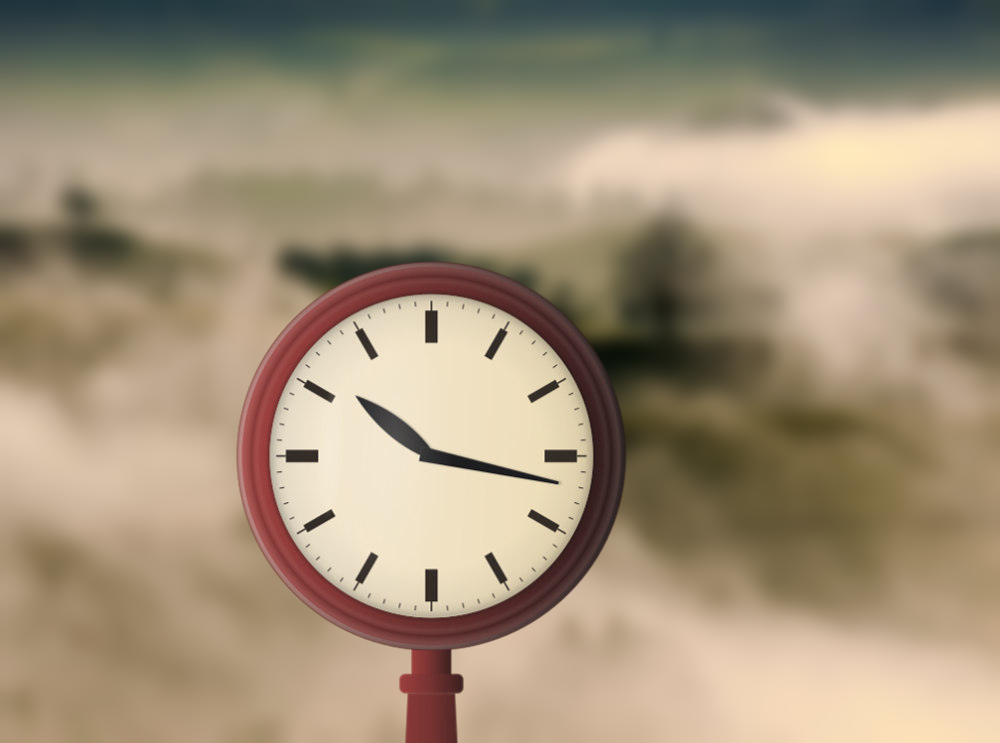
10:17
